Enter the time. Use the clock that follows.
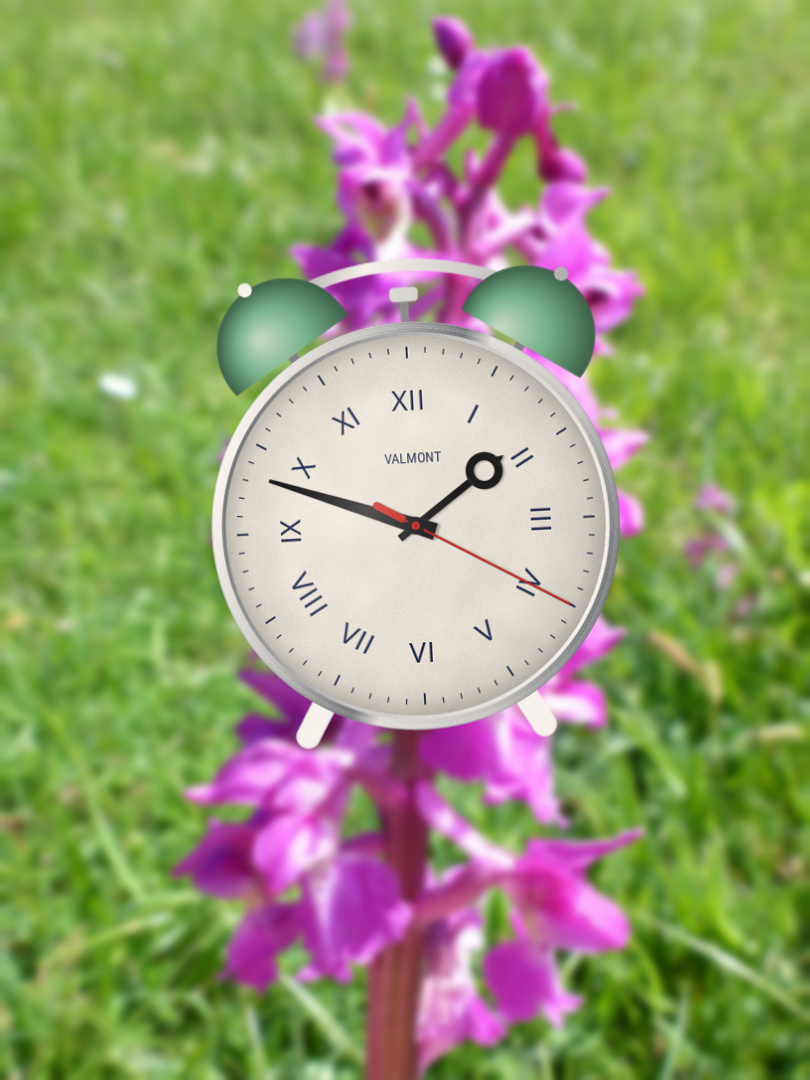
1:48:20
